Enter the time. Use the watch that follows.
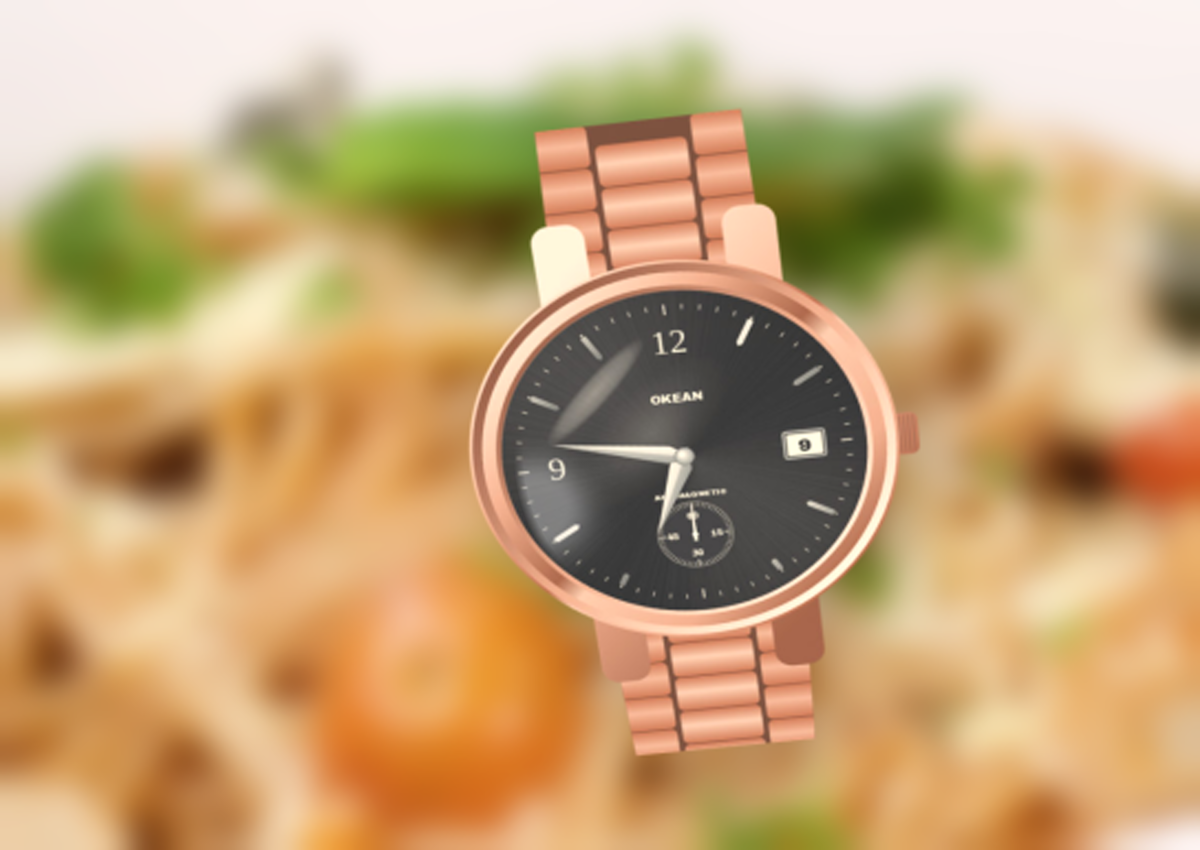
6:47
